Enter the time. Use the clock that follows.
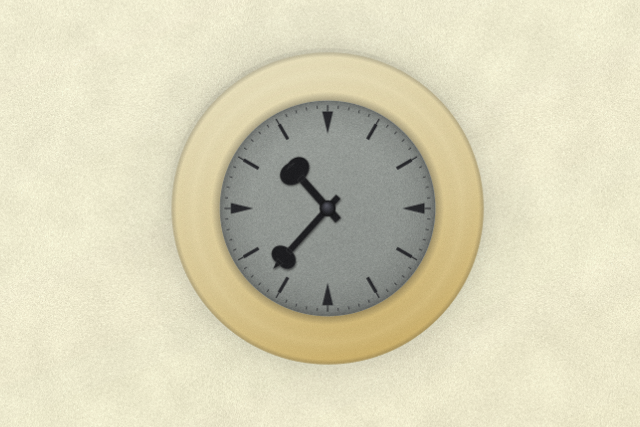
10:37
